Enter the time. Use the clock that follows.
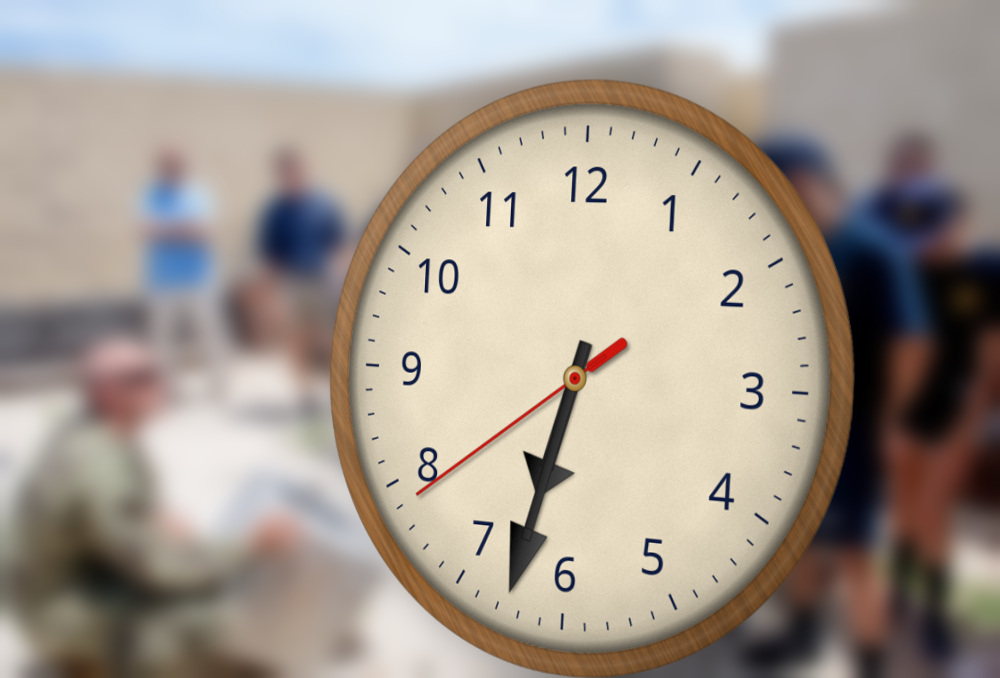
6:32:39
